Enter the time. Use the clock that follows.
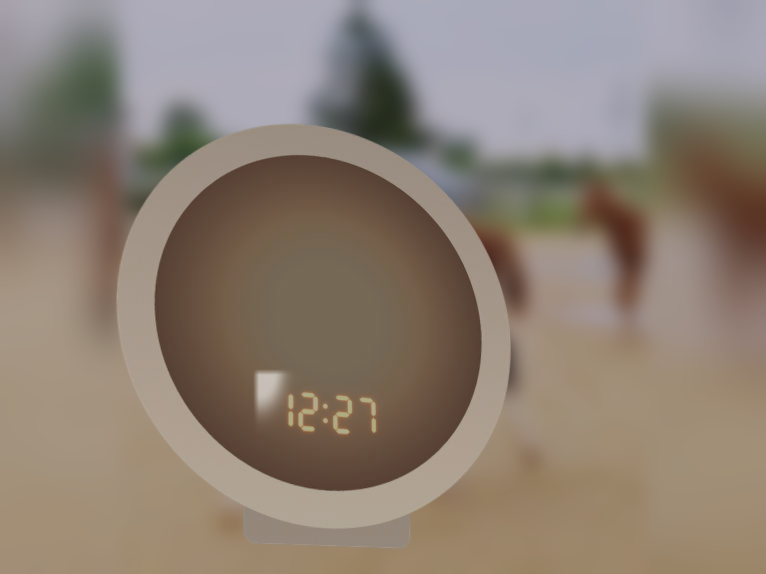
12:27
